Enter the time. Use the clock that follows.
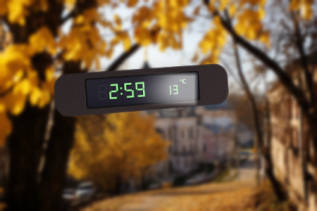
2:59
